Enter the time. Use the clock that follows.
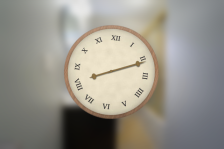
8:11
